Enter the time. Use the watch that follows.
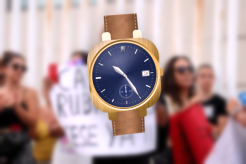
10:25
